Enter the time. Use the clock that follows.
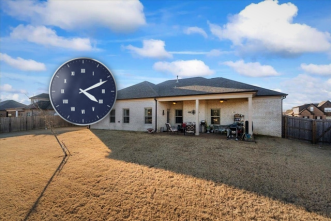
4:11
